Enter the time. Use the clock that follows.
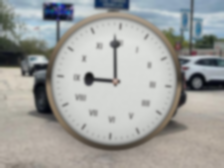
8:59
